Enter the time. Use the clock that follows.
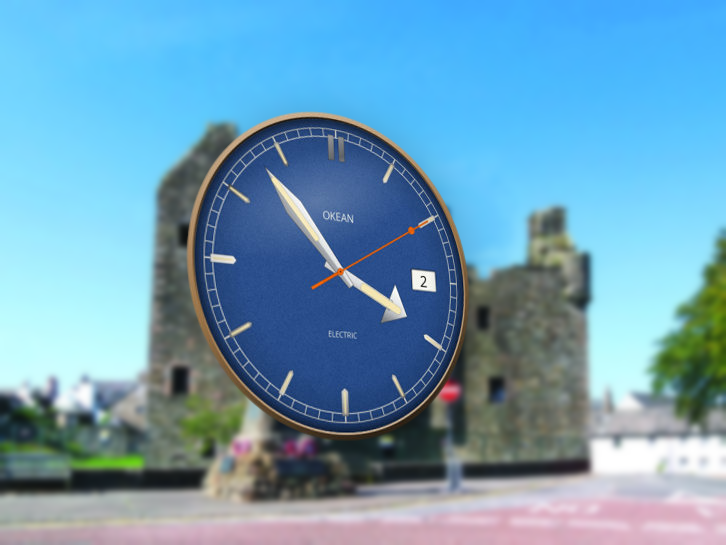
3:53:10
